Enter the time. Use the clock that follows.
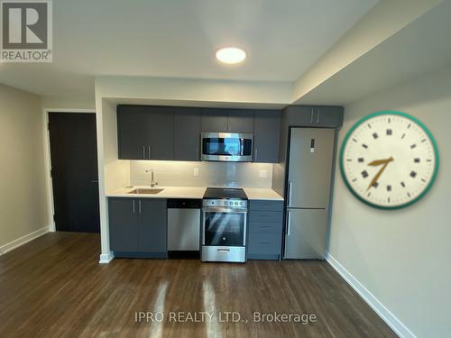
8:36
